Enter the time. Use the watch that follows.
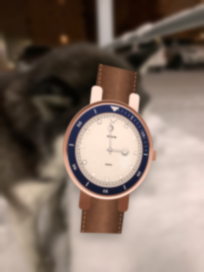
2:59
